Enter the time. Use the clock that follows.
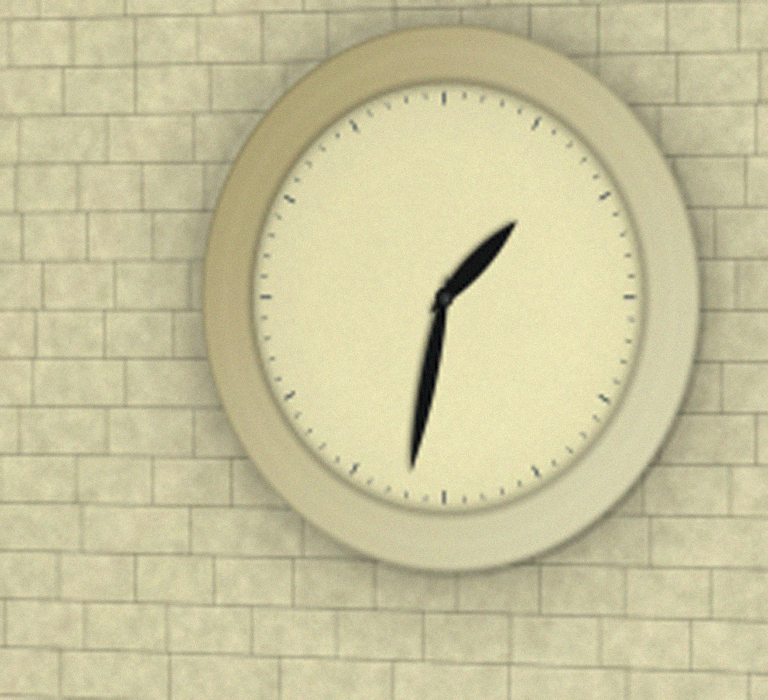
1:32
